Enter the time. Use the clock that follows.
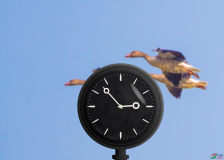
2:53
